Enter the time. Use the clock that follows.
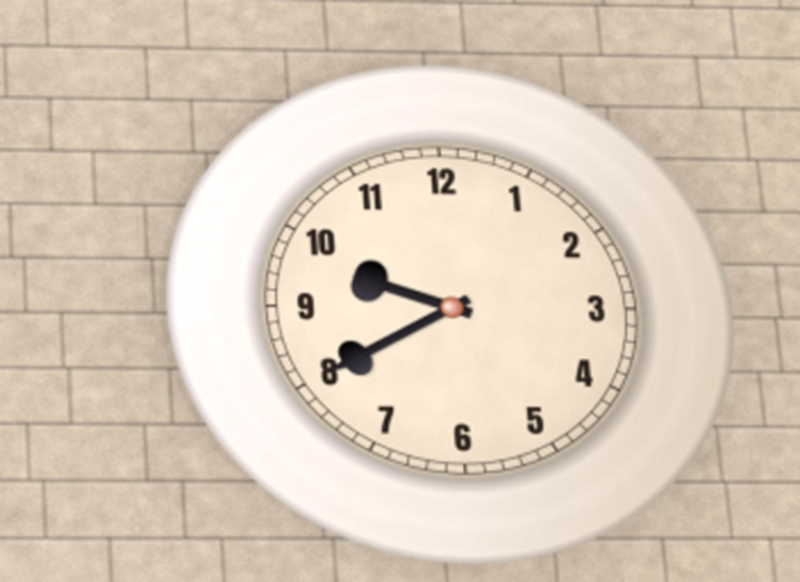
9:40
